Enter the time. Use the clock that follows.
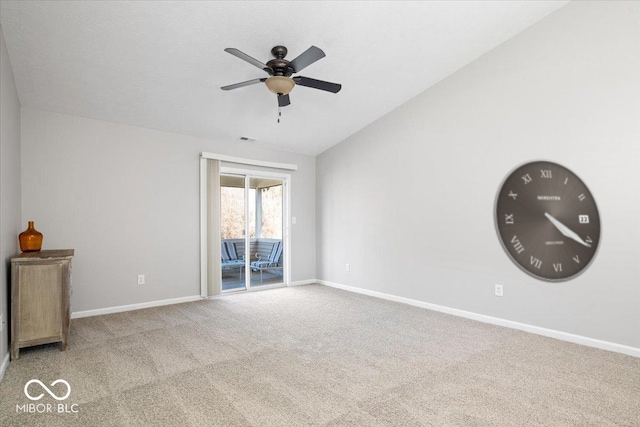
4:21
